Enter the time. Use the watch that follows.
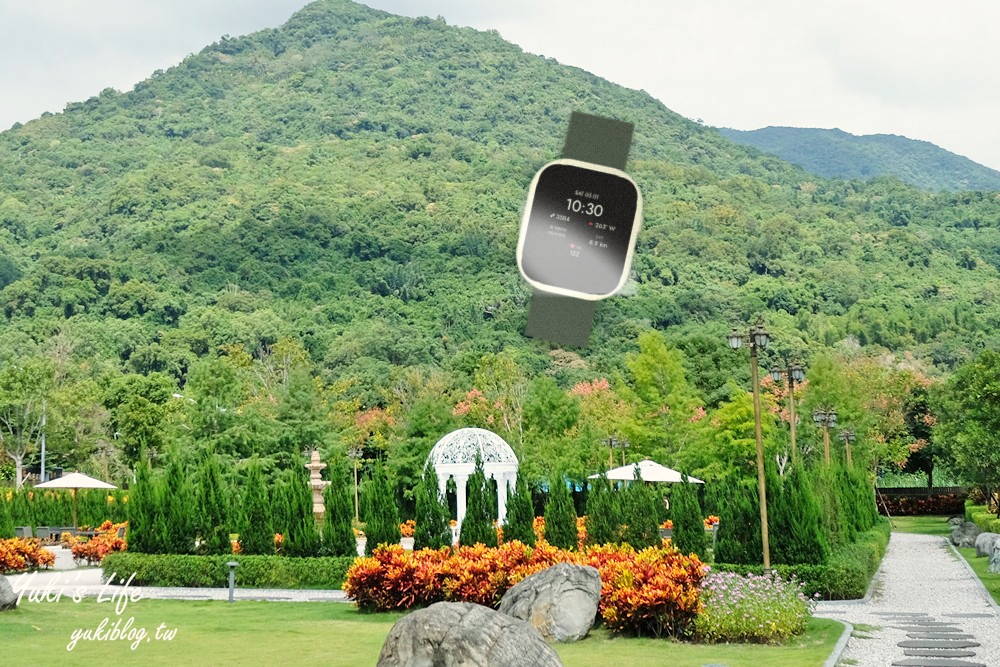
10:30
